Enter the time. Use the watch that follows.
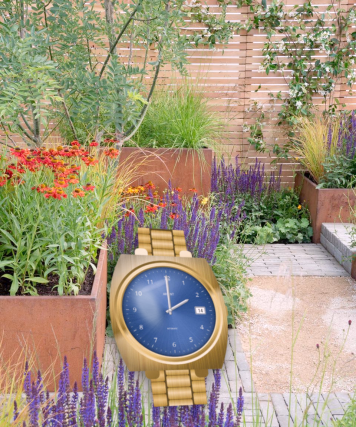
2:00
